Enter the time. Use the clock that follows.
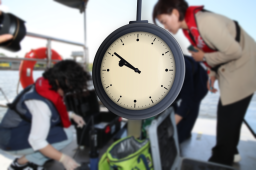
9:51
